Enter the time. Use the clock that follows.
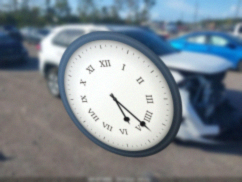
5:23
